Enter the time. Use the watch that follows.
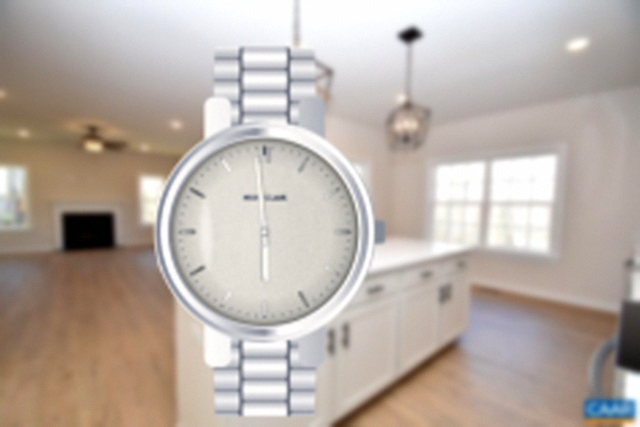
5:59
